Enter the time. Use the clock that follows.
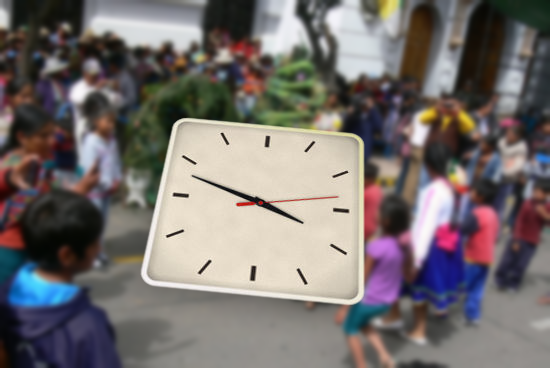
3:48:13
